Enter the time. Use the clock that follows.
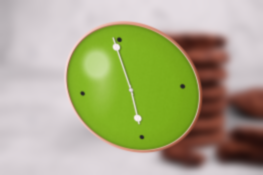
5:59
